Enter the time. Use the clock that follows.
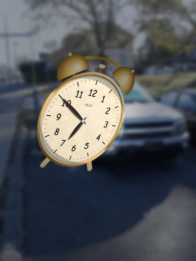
6:50
